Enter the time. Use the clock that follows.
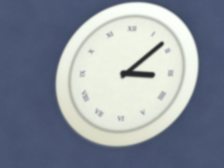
3:08
